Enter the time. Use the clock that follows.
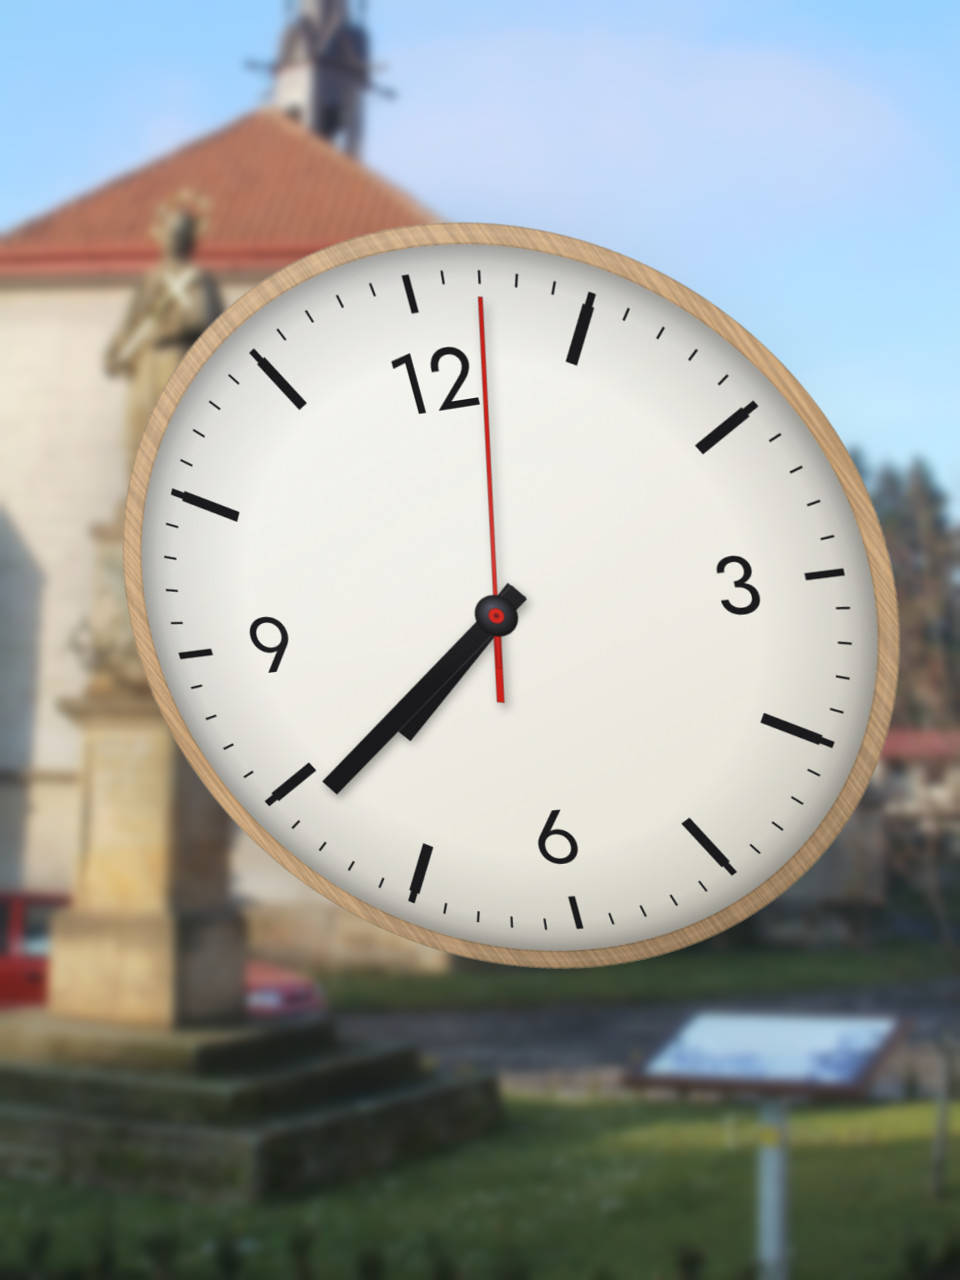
7:39:02
